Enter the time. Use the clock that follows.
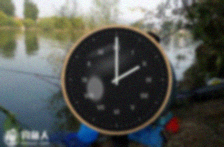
2:00
